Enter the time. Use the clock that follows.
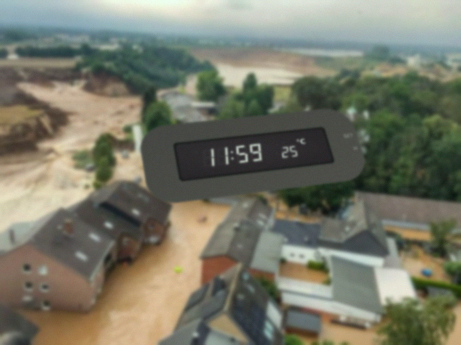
11:59
